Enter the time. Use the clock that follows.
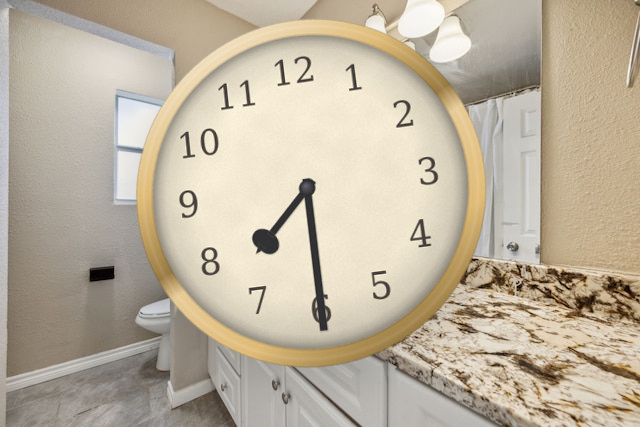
7:30
